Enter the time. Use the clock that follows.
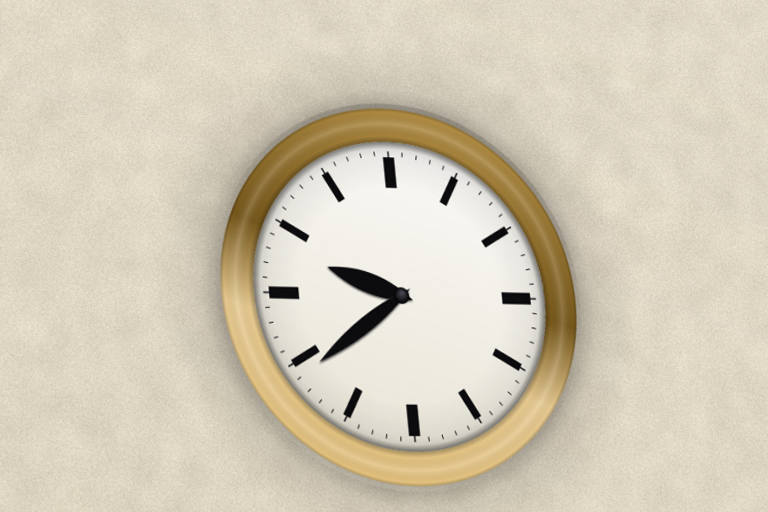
9:39
